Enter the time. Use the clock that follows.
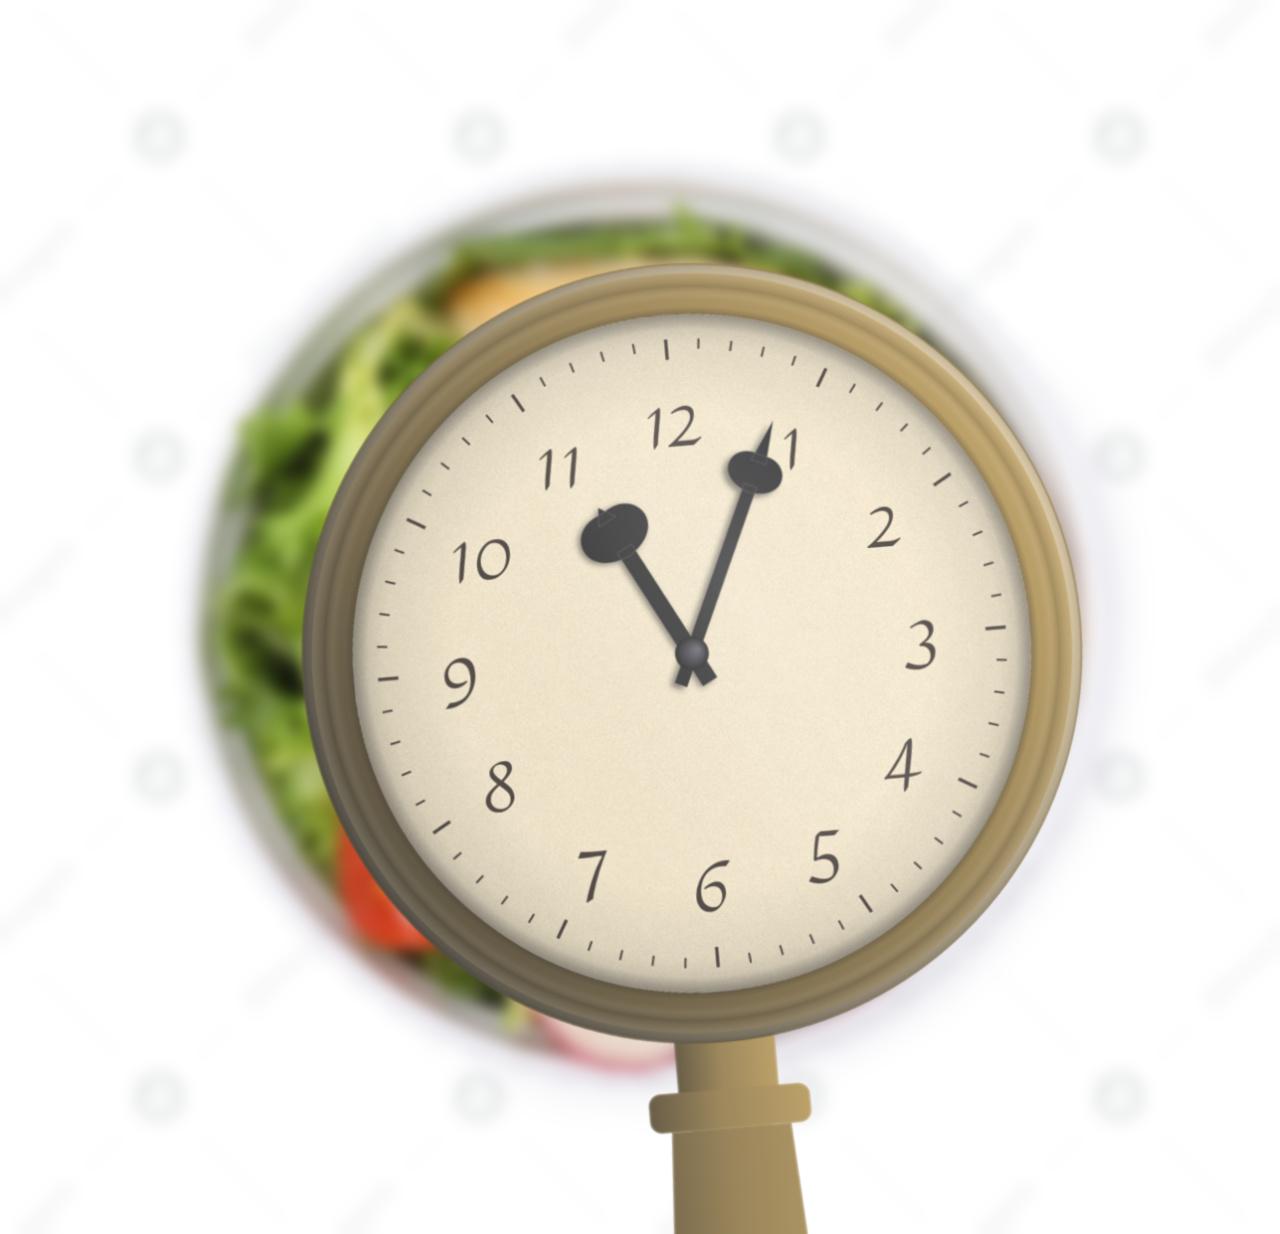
11:04
